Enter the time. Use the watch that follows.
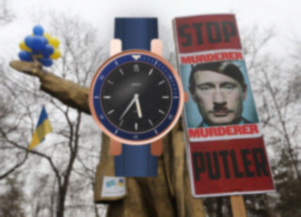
5:36
